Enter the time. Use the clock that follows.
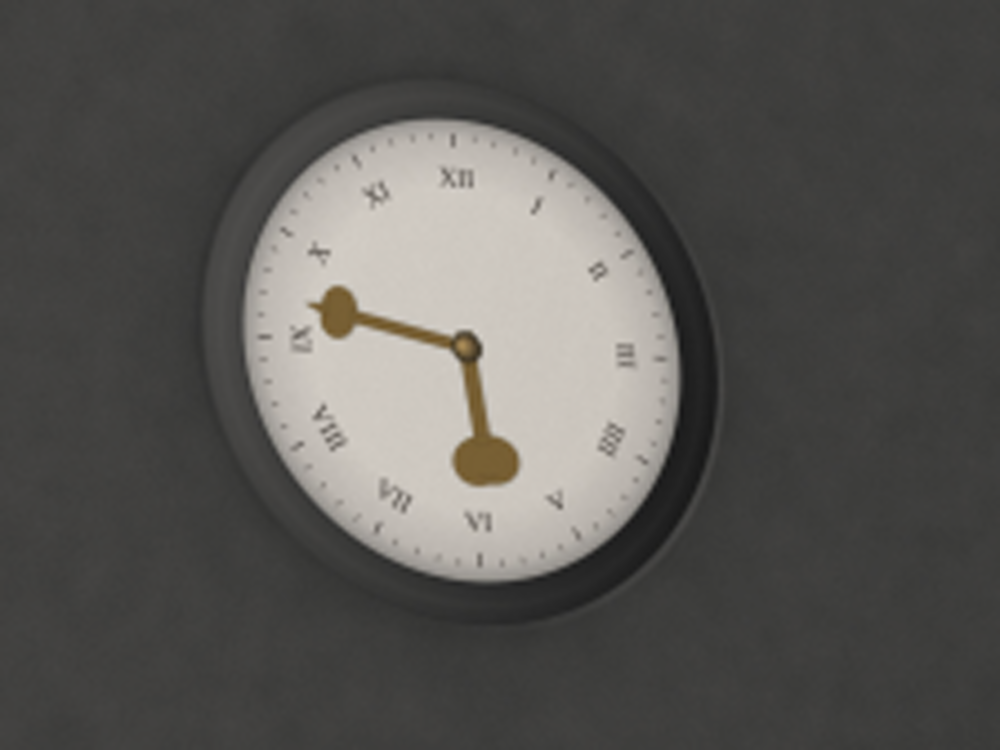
5:47
